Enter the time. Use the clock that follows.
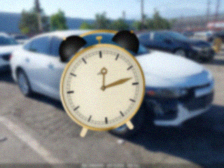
12:13
